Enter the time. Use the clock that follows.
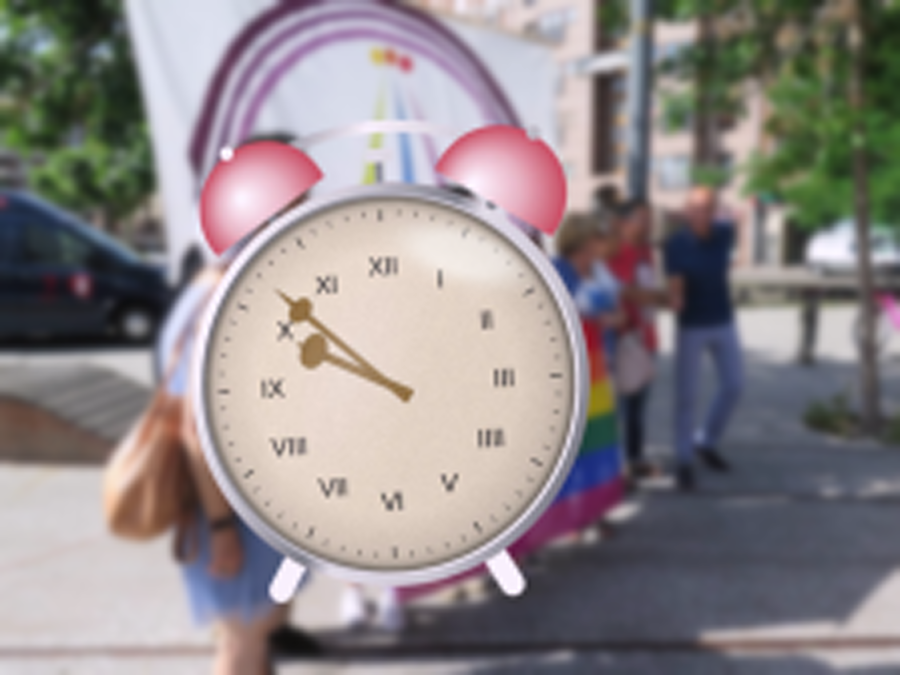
9:52
